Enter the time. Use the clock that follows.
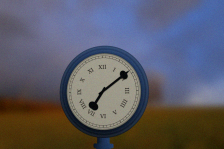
7:09
